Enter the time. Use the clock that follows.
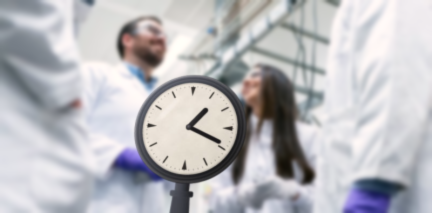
1:19
